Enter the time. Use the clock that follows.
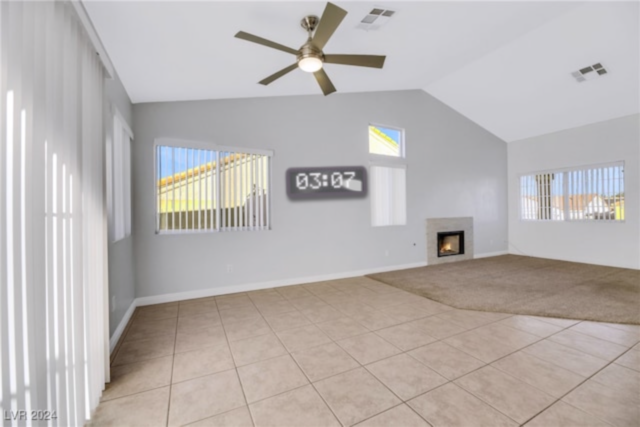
3:07
